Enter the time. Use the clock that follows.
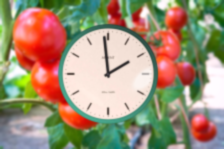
1:59
